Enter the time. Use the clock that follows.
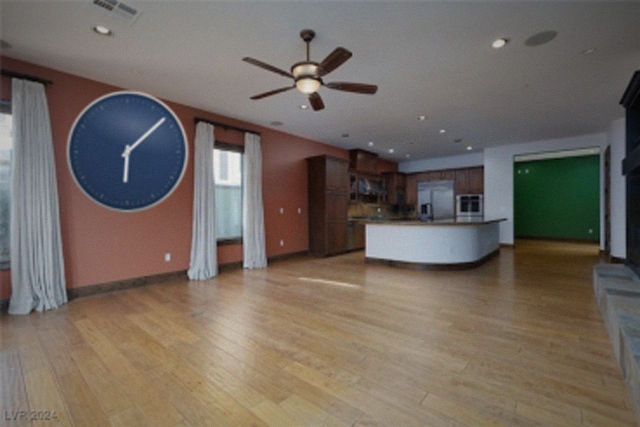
6:08
